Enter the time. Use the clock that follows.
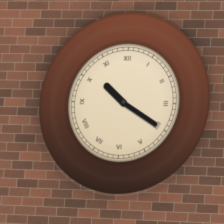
10:20
